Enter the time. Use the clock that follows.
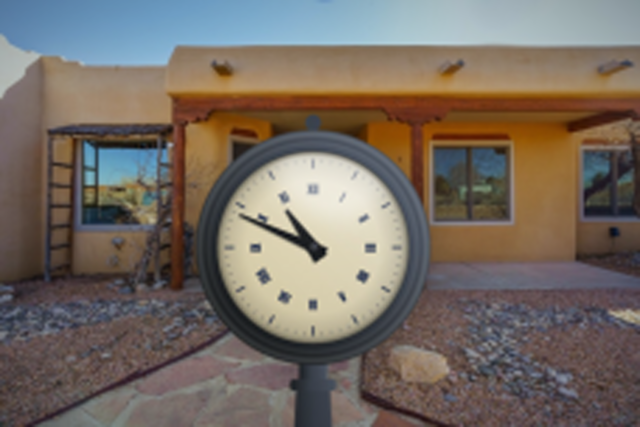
10:49
